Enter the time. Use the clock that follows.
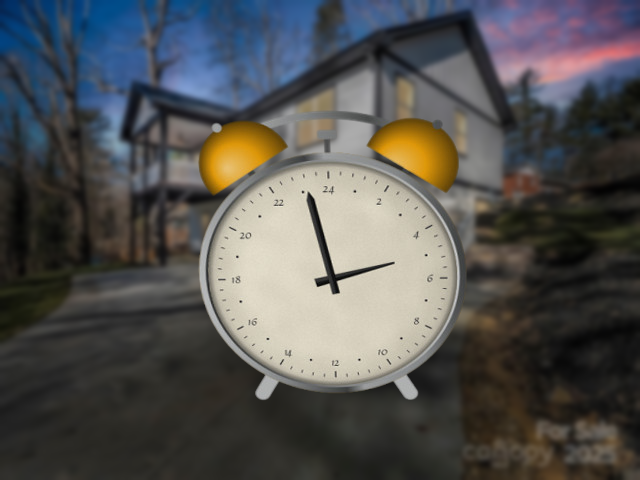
4:58
